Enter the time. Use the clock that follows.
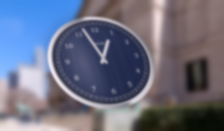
12:57
